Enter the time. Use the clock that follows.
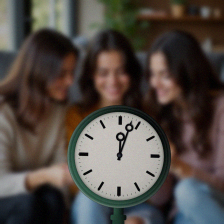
12:03
